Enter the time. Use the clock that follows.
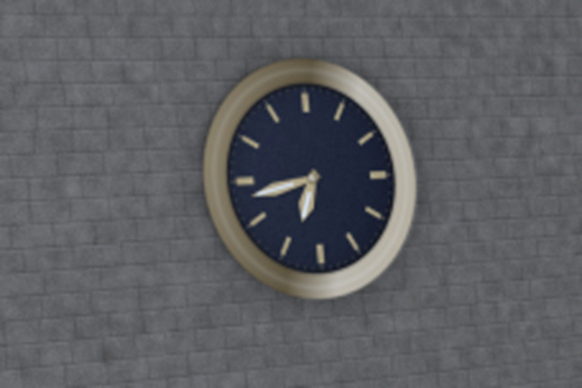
6:43
